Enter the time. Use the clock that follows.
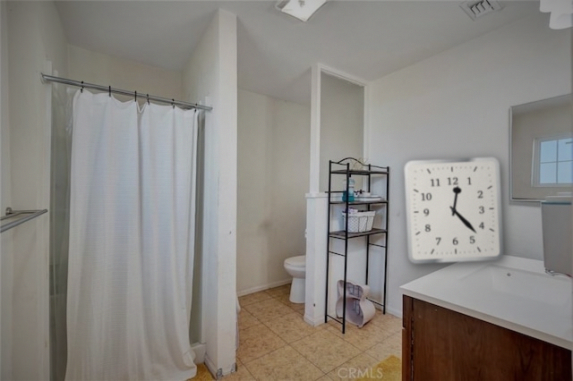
12:23
